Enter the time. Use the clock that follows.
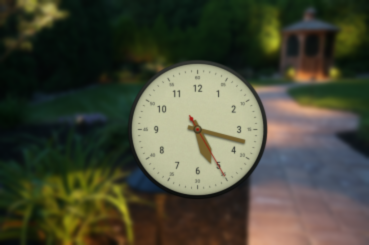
5:17:25
